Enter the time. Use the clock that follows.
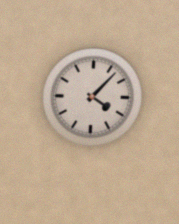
4:07
